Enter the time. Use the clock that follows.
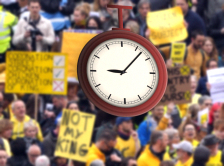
9:07
